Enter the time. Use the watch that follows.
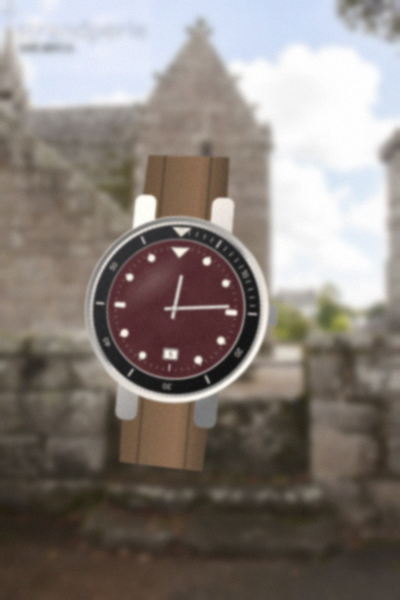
12:14
